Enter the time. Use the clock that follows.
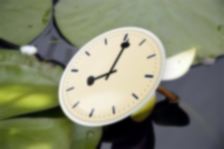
8:01
